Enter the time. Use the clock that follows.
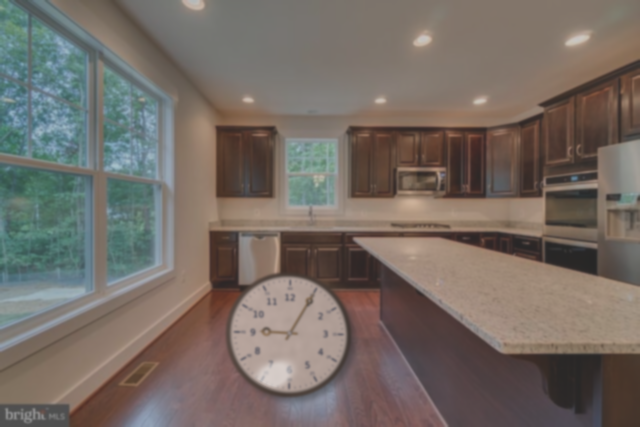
9:05
